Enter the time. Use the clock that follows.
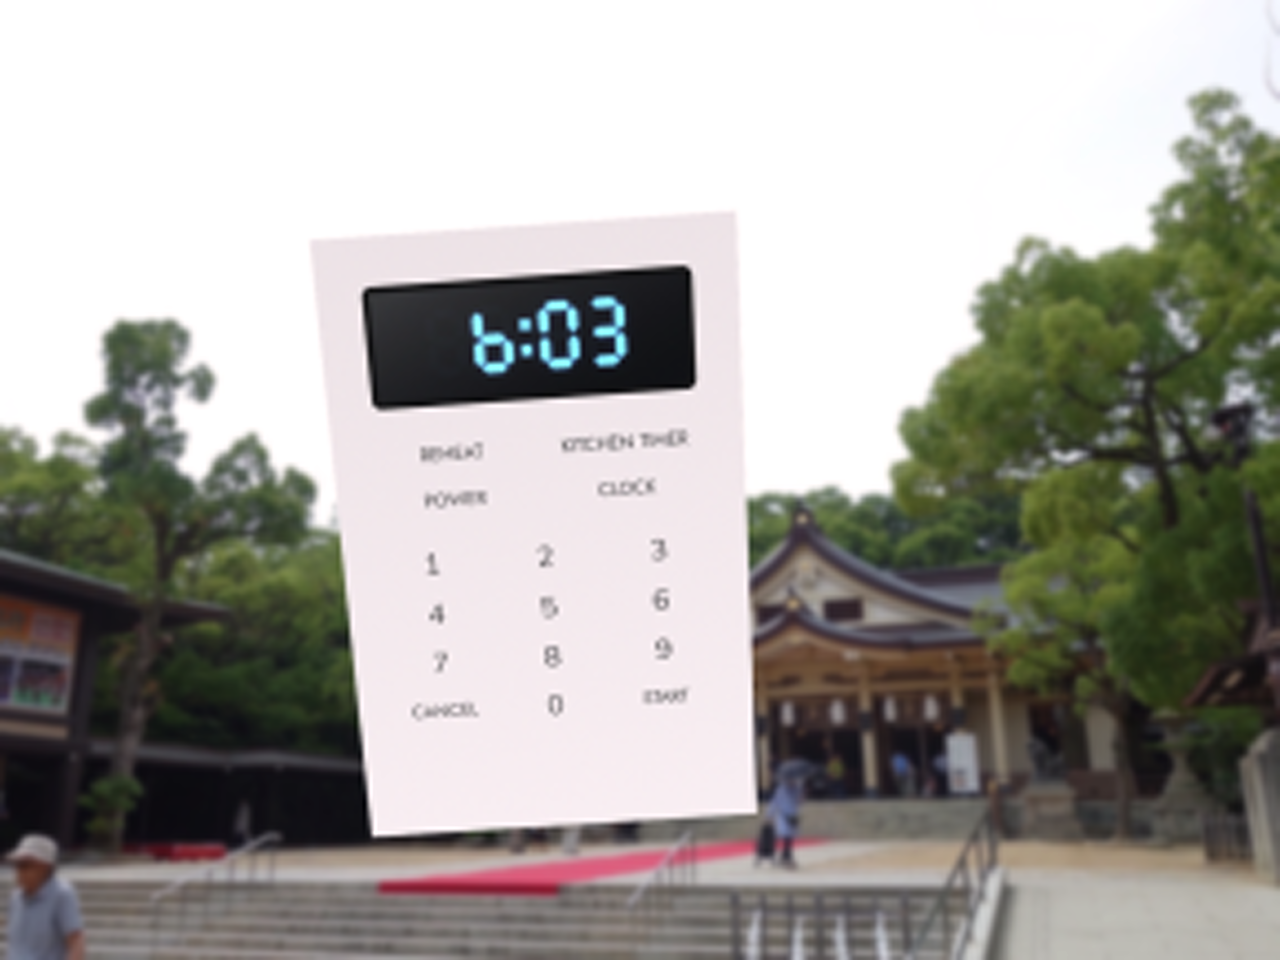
6:03
